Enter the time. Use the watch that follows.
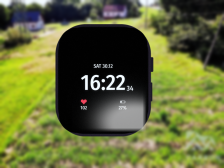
16:22:34
